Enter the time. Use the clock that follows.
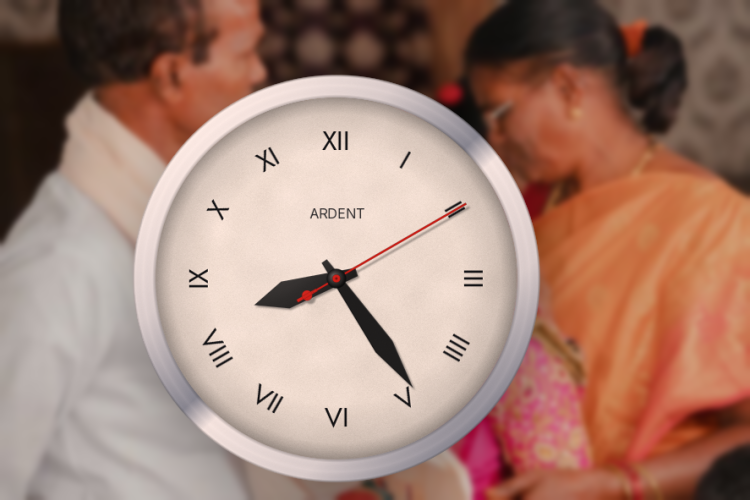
8:24:10
